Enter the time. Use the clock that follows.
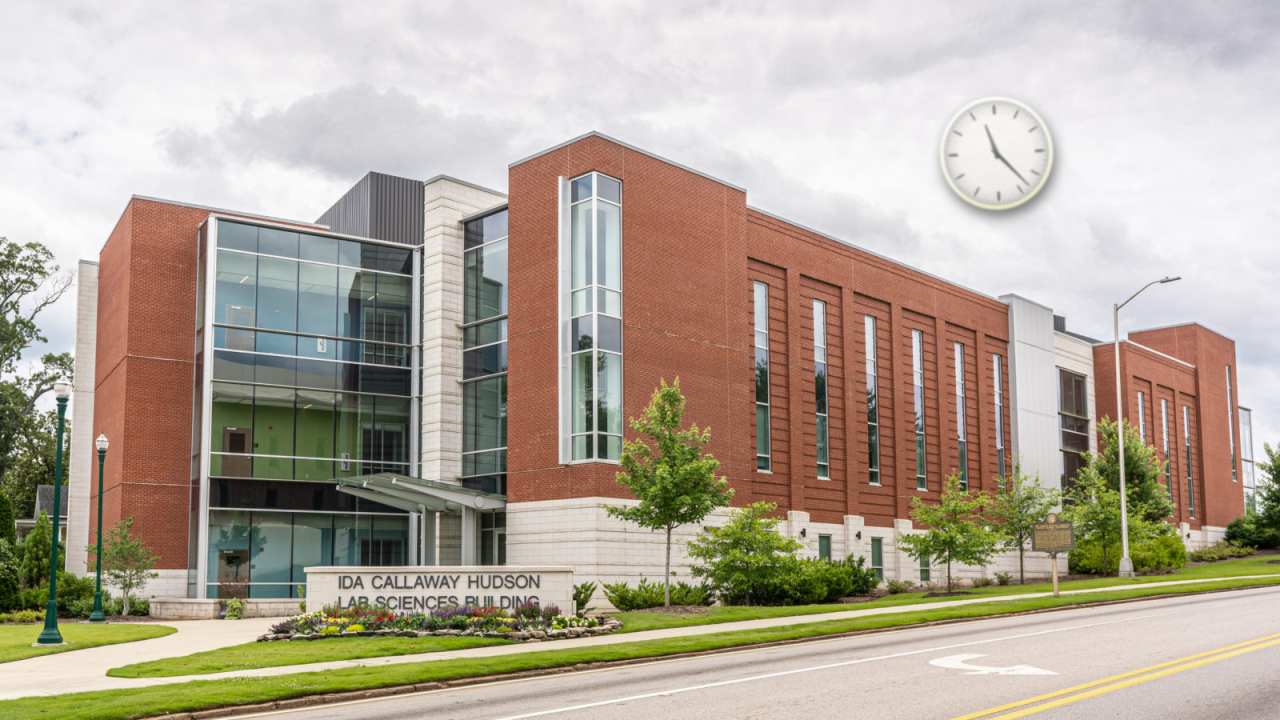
11:23
